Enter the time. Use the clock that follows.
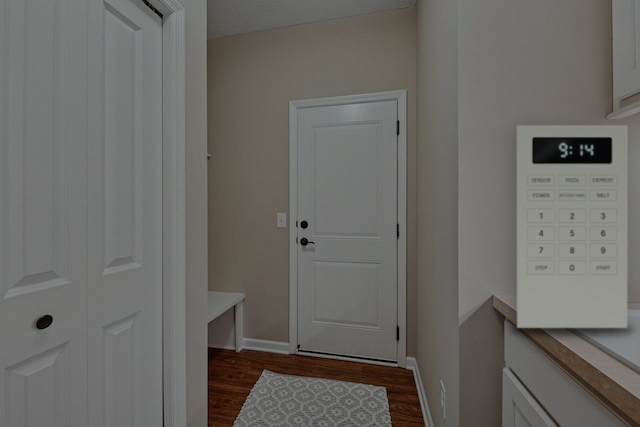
9:14
